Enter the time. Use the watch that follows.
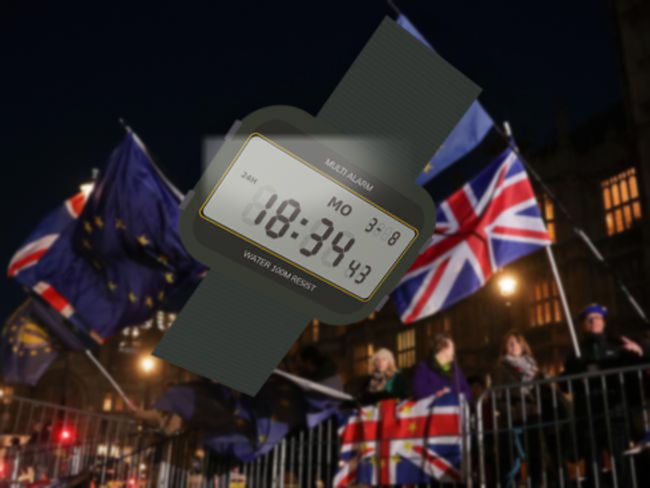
18:34:43
